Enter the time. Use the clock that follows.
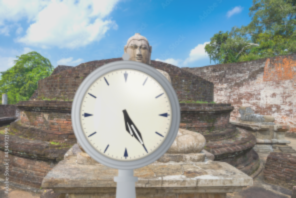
5:25
